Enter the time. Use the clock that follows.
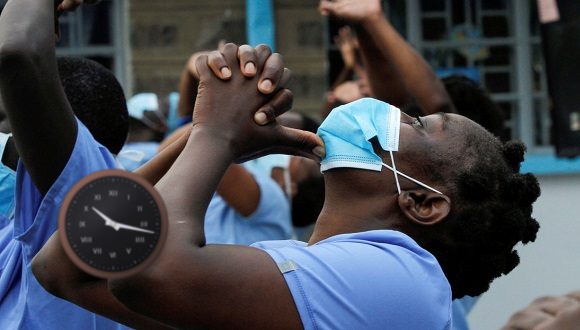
10:17
